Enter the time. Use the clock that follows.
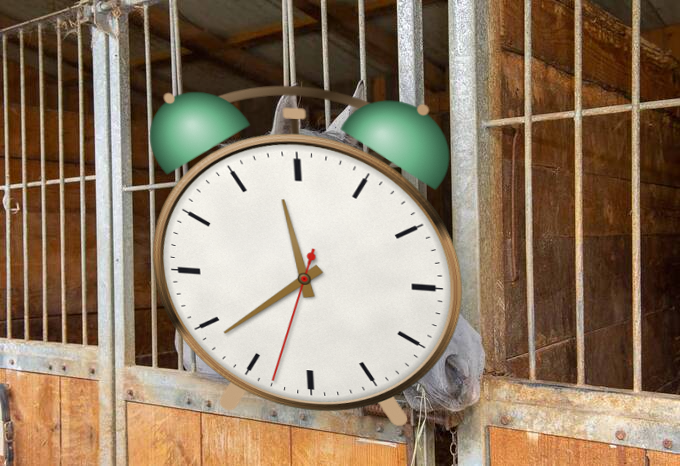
11:38:33
